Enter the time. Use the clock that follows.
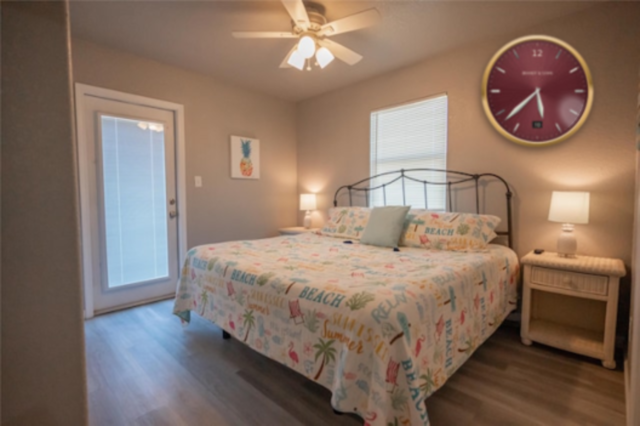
5:38
